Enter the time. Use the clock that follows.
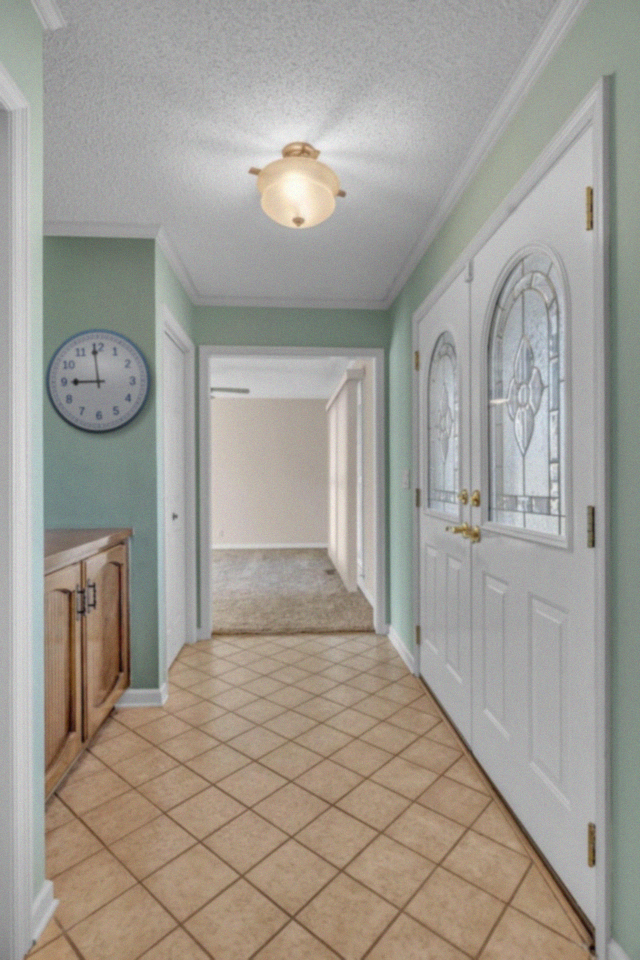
8:59
